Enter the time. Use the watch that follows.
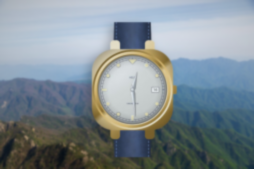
12:29
